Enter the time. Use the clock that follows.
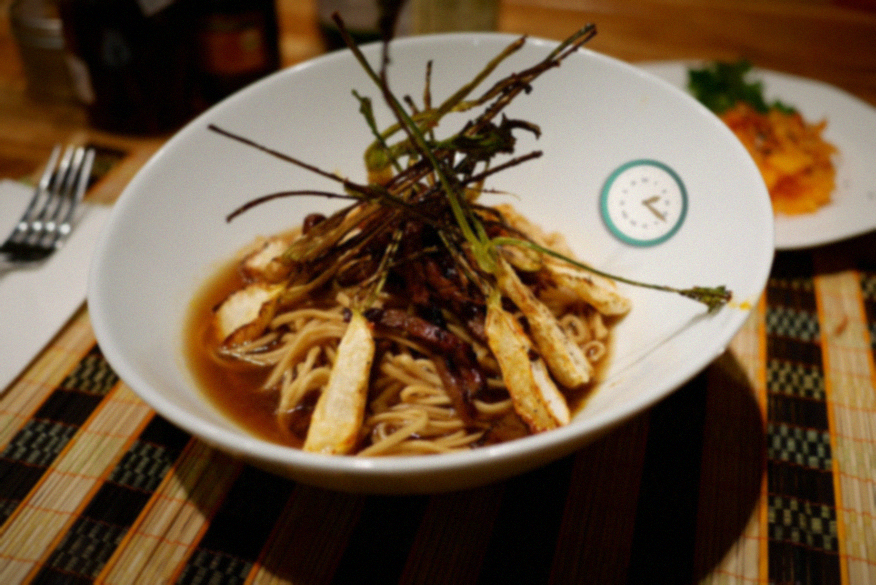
2:22
